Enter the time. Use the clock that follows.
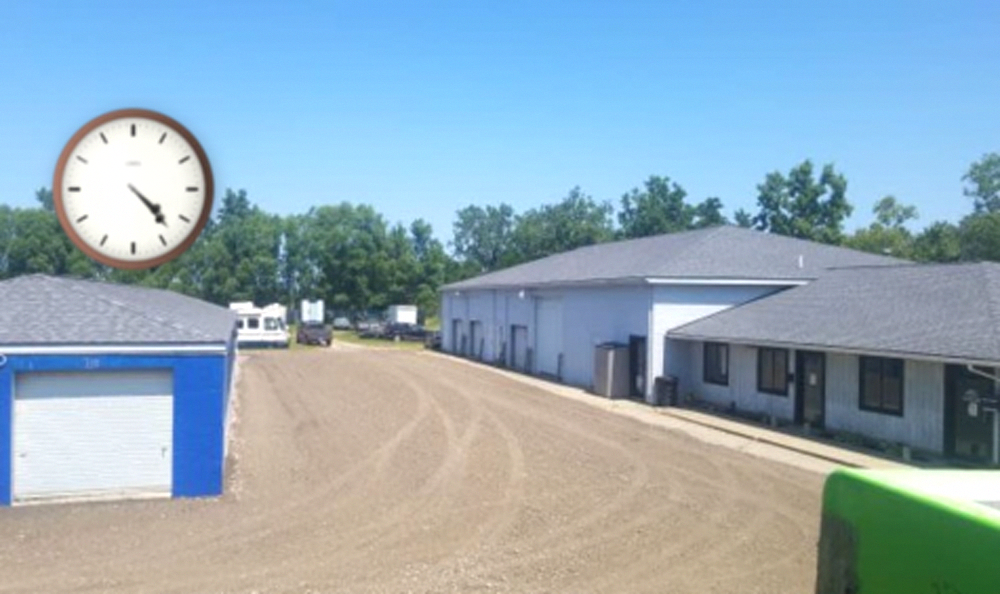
4:23
